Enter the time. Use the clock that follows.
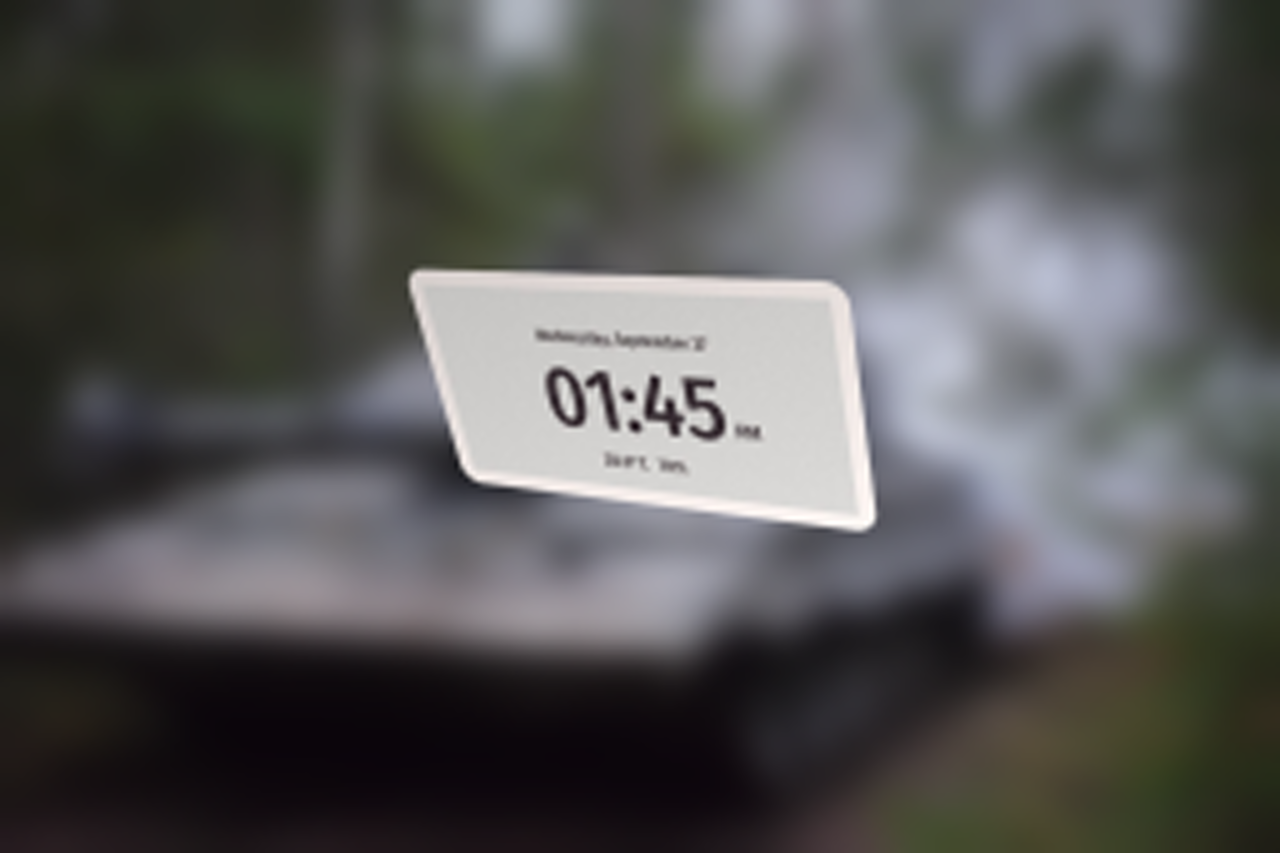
1:45
